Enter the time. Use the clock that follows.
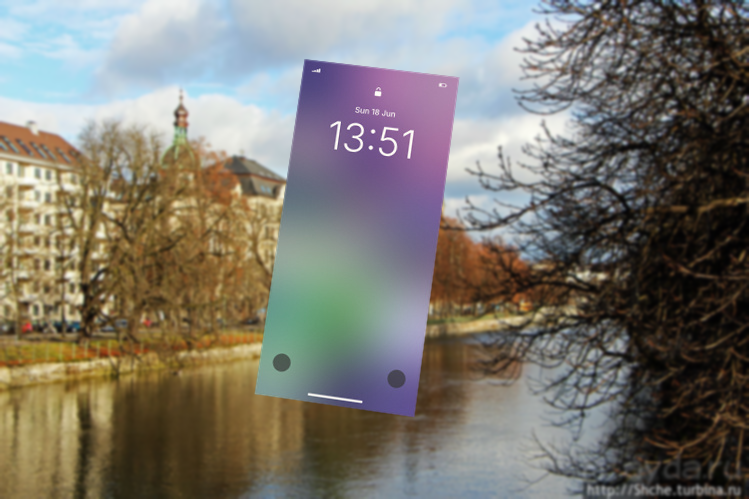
13:51
